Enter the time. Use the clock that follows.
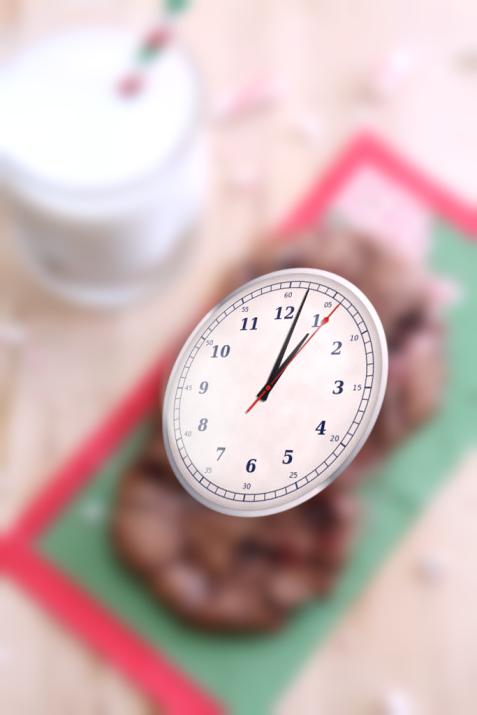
1:02:06
